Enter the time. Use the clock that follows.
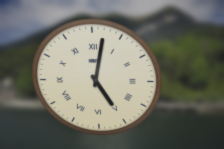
5:02
